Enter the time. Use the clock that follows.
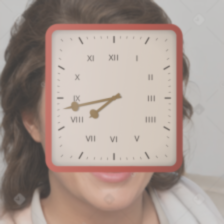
7:43
